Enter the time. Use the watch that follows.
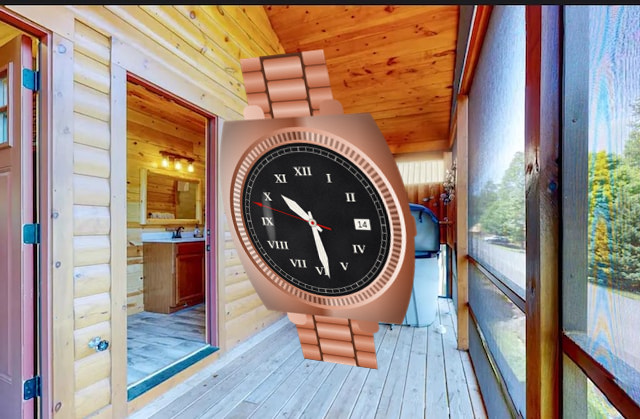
10:28:48
